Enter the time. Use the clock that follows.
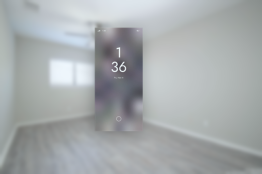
1:36
